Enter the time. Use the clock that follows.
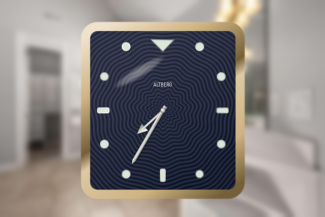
7:35
